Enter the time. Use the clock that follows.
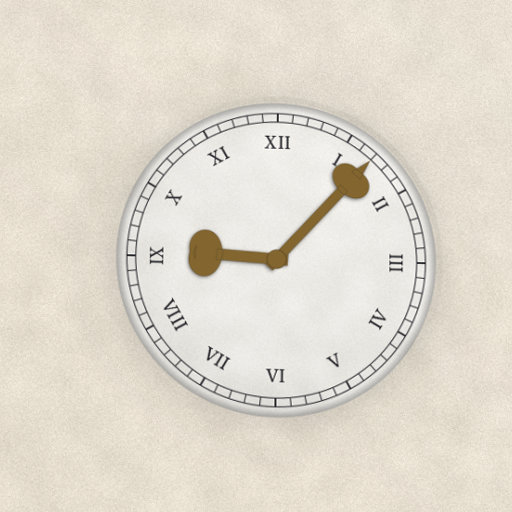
9:07
